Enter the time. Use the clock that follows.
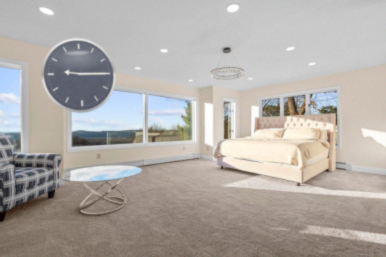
9:15
